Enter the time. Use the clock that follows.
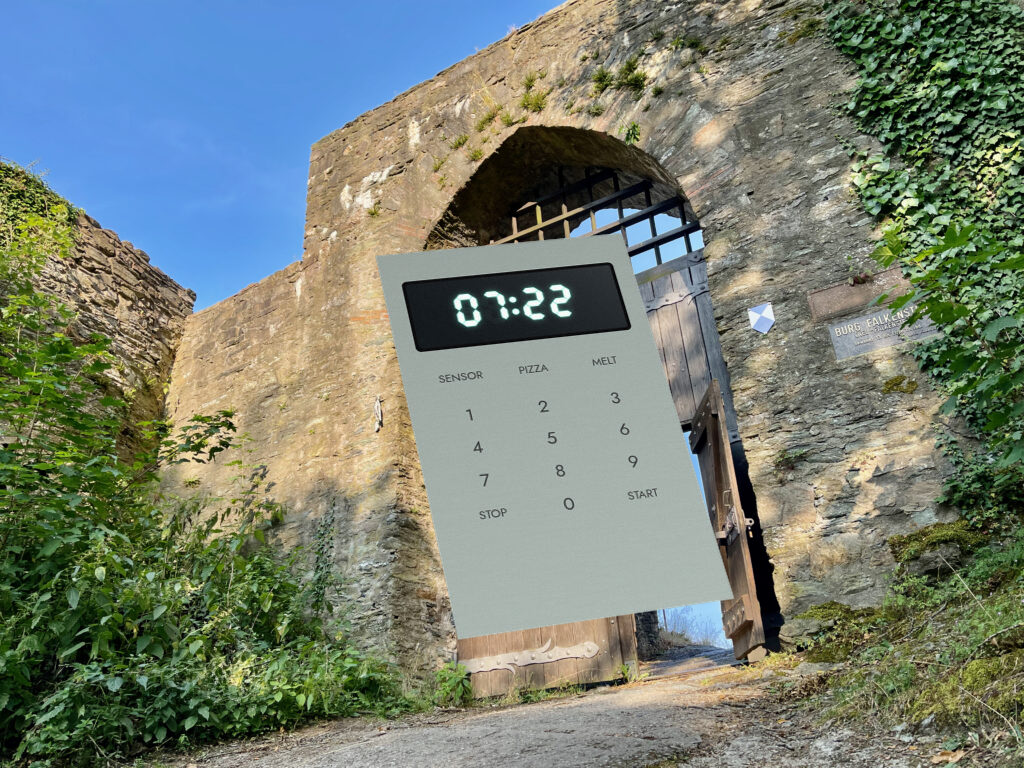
7:22
